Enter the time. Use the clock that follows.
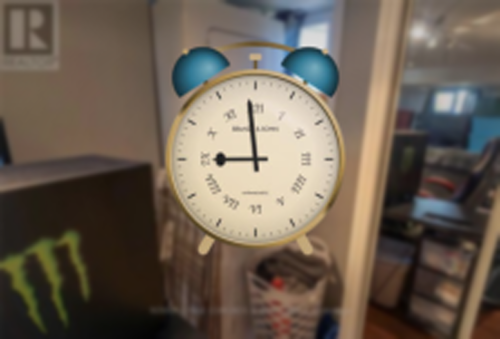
8:59
